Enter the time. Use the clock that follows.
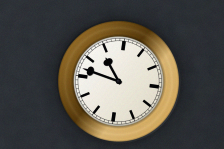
10:47
